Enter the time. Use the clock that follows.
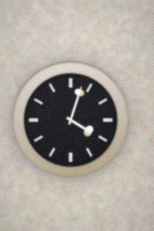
4:03
